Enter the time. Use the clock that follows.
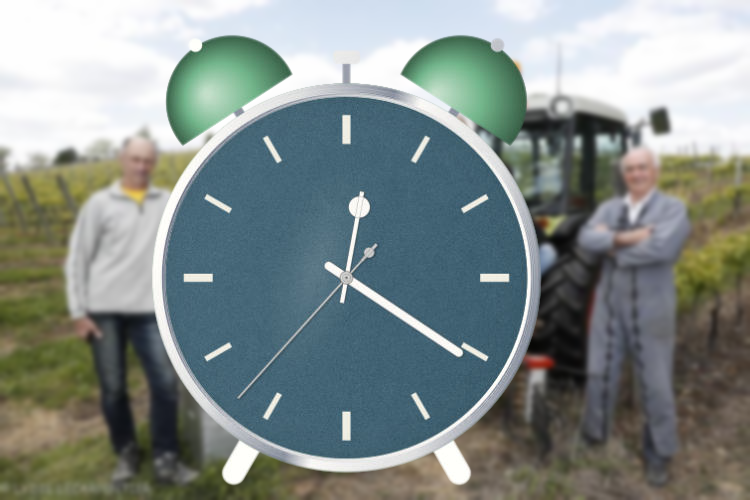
12:20:37
